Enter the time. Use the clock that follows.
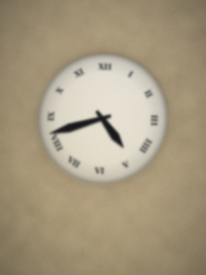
4:42
